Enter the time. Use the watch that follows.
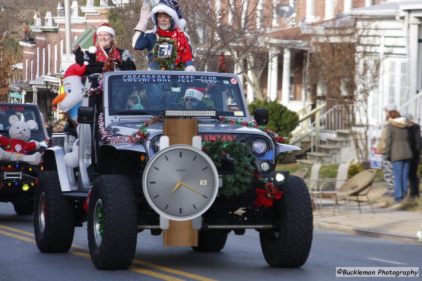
7:20
